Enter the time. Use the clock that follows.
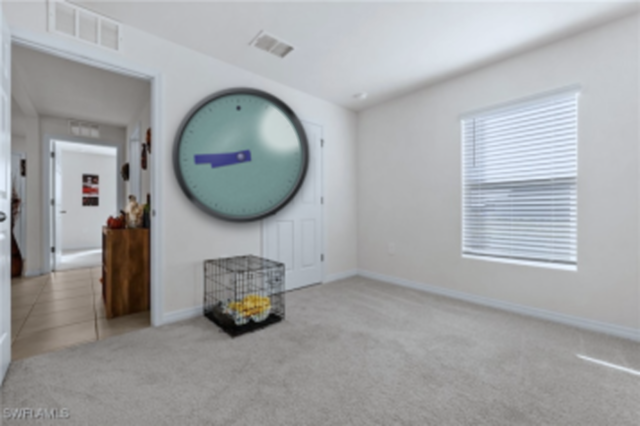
8:45
